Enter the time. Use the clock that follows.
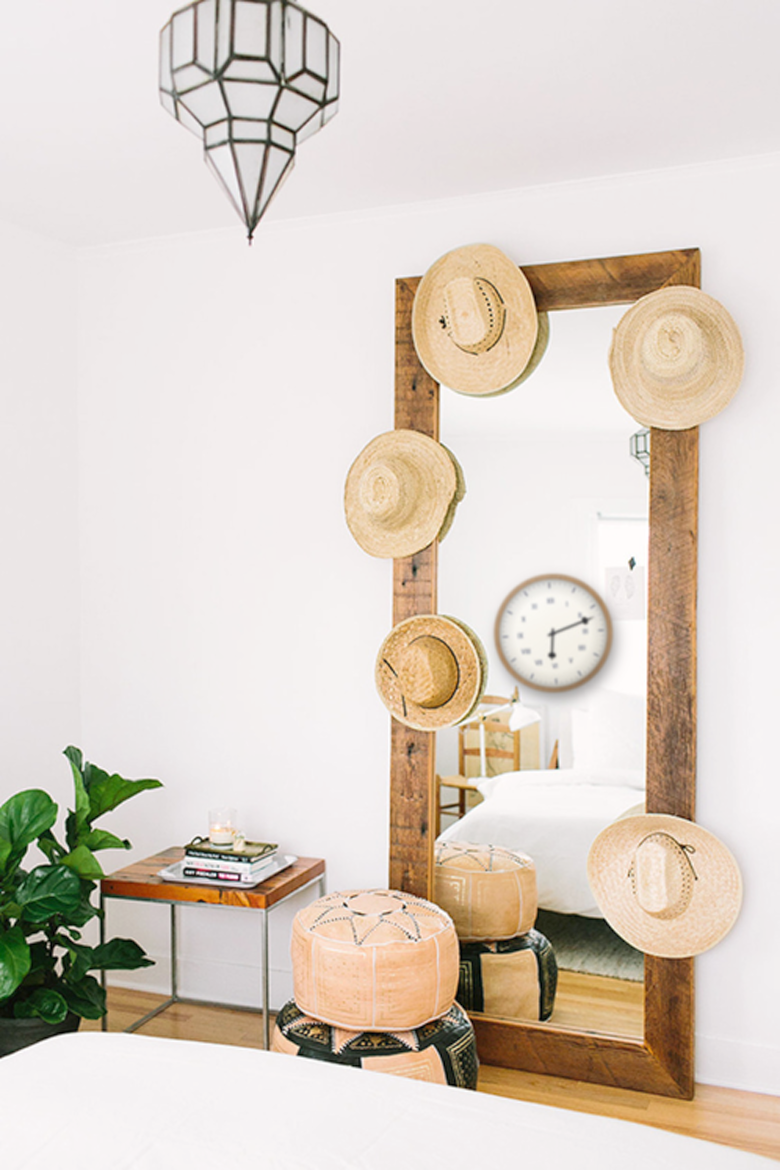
6:12
